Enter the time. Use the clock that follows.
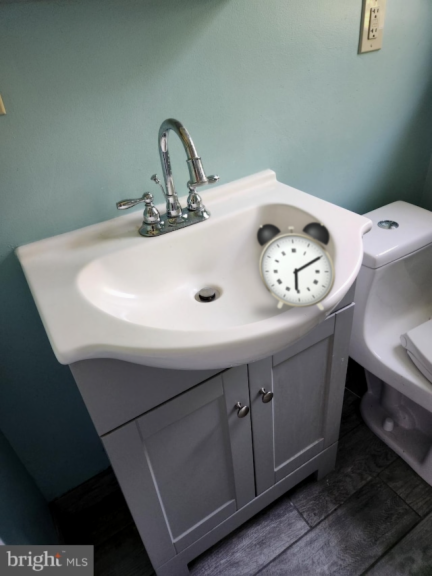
6:10
